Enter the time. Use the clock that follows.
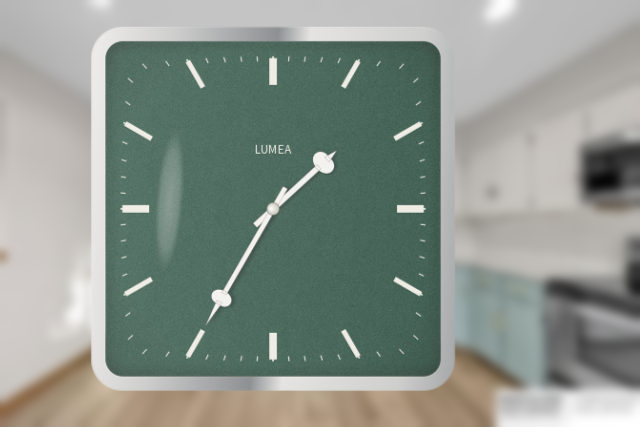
1:35
